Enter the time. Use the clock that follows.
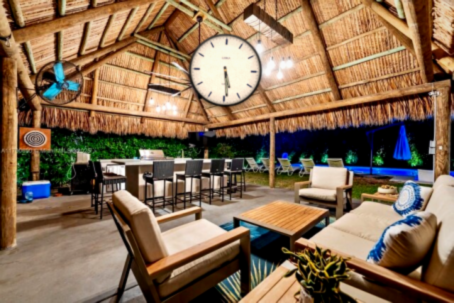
5:29
